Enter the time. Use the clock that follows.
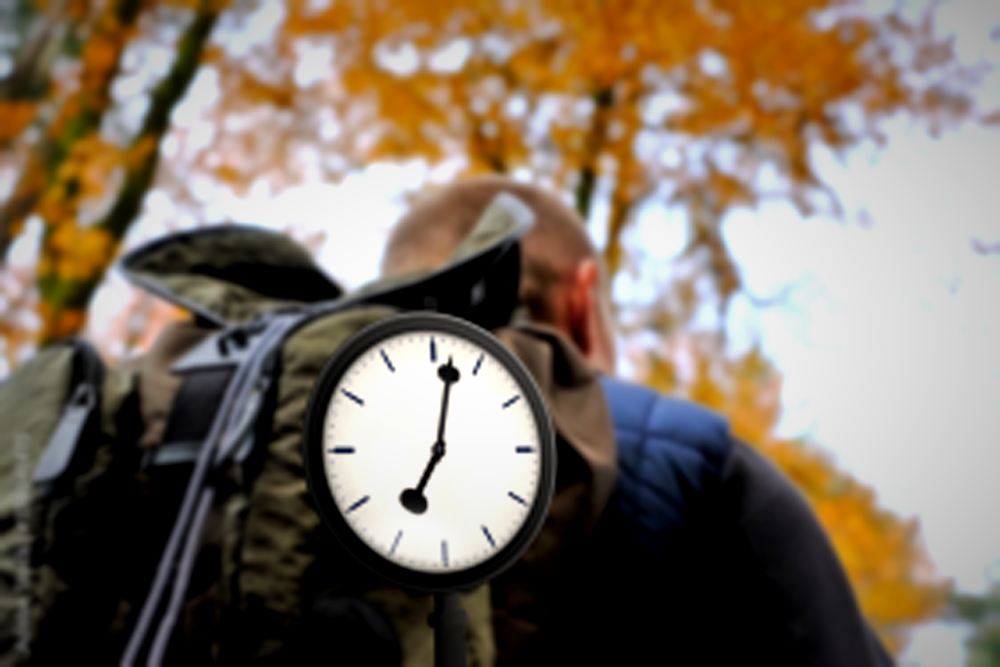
7:02
